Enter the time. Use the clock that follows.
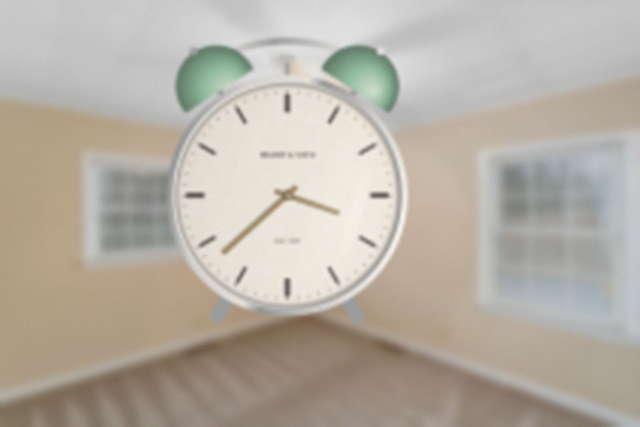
3:38
